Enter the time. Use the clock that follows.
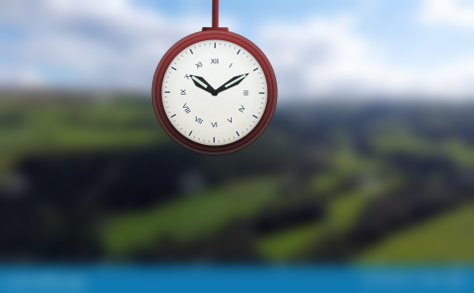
10:10
